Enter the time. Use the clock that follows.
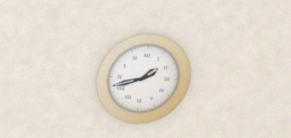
1:42
